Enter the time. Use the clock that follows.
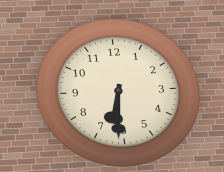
6:31
